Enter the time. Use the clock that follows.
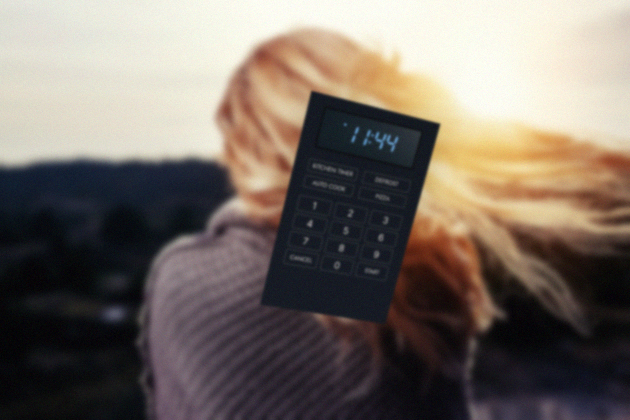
11:44
